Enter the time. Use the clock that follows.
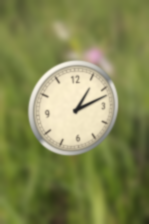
1:12
